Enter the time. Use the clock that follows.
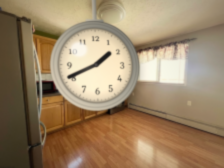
1:41
